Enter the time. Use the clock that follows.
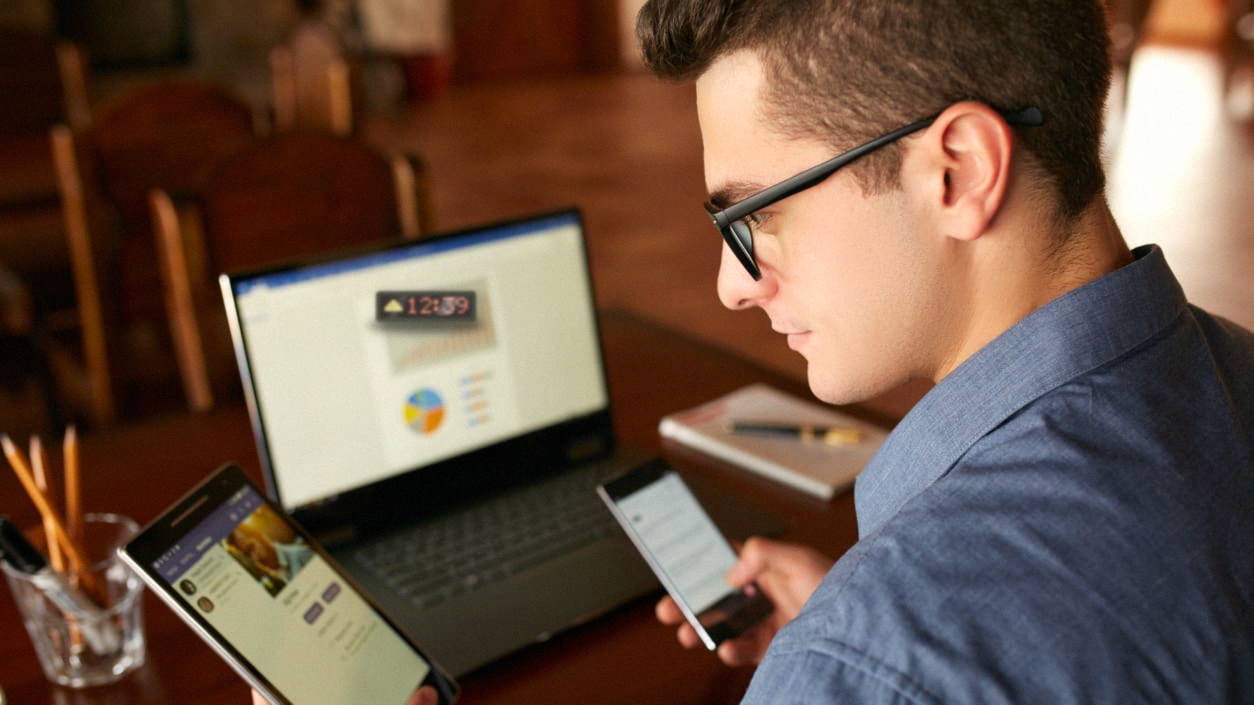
12:39
